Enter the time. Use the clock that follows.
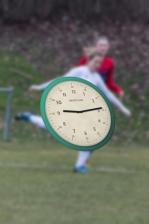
9:14
